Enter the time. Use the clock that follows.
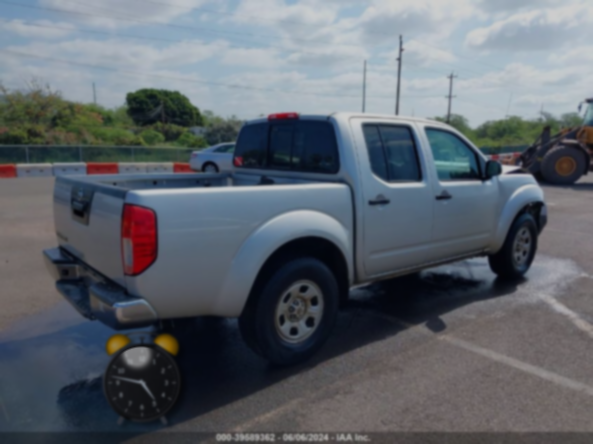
4:47
